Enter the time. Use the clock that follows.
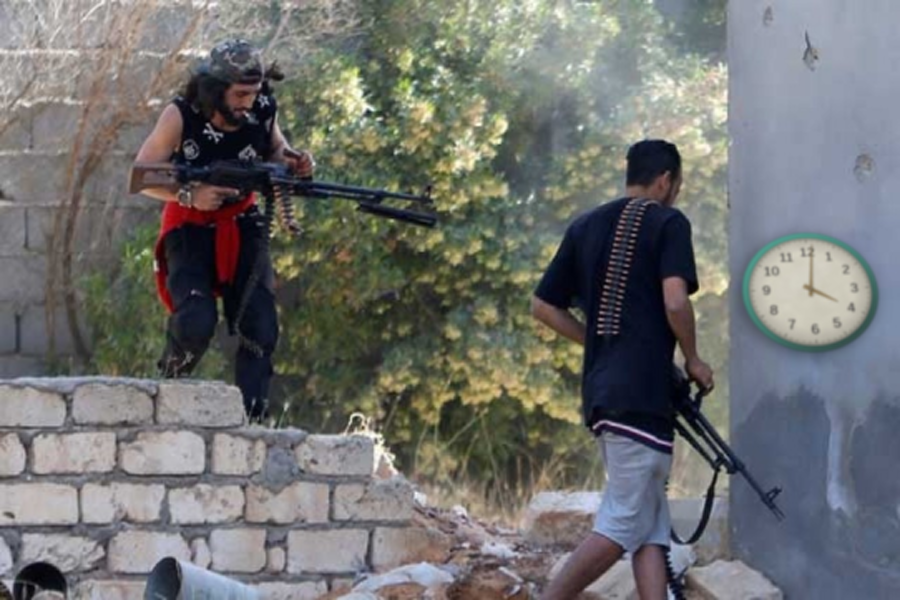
4:01
